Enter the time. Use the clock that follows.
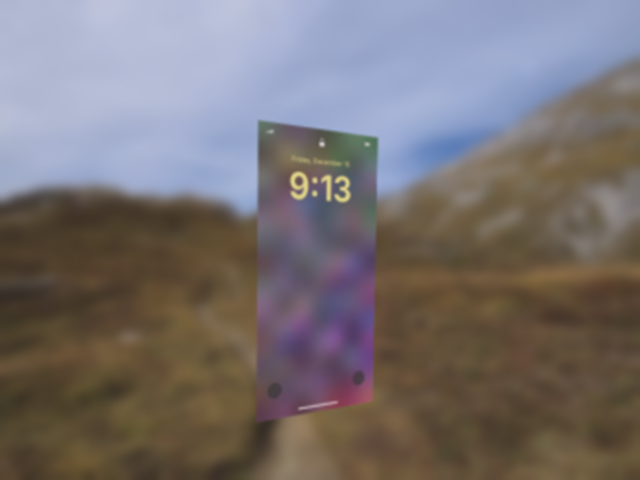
9:13
